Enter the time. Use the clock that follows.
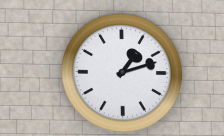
1:12
